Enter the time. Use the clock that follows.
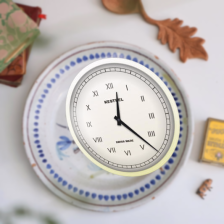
12:23
